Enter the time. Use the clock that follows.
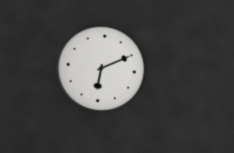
6:10
